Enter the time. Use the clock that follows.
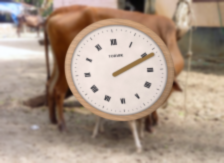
2:11
